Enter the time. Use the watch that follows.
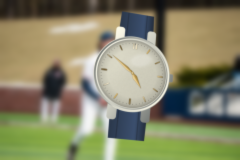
4:51
